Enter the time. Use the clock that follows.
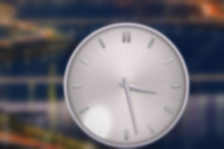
3:28
